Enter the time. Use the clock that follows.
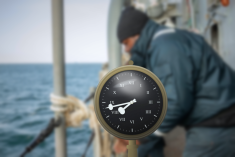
7:43
